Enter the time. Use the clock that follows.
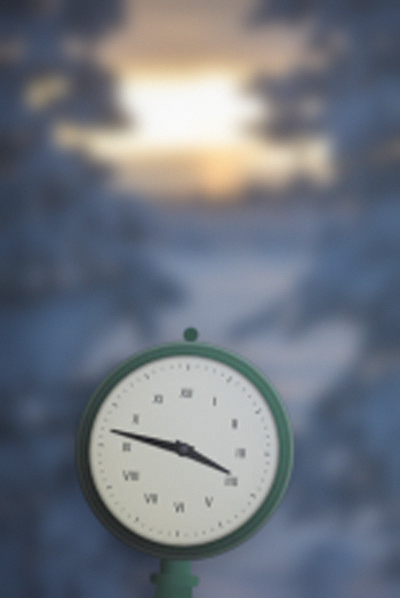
3:47
